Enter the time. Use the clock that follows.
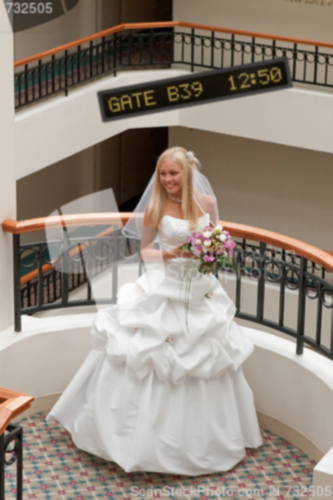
12:50
